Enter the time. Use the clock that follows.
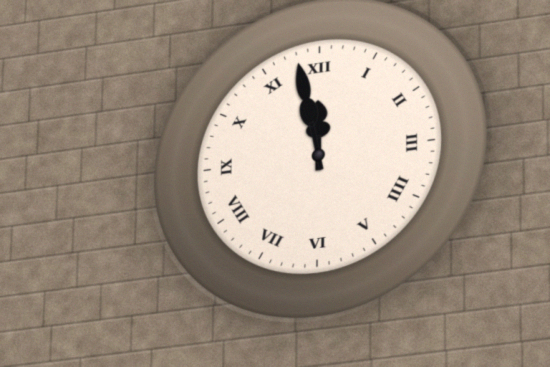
11:58
